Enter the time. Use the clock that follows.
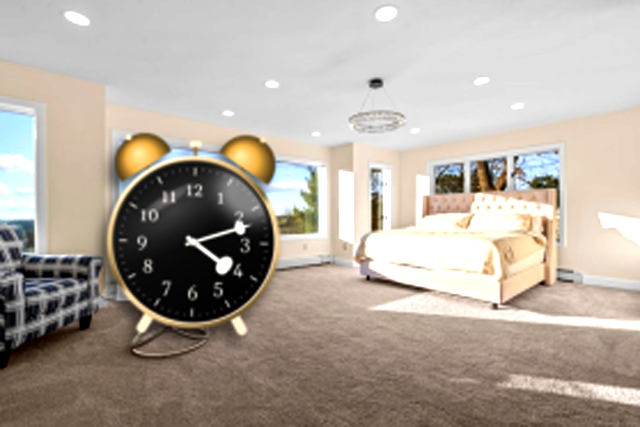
4:12
